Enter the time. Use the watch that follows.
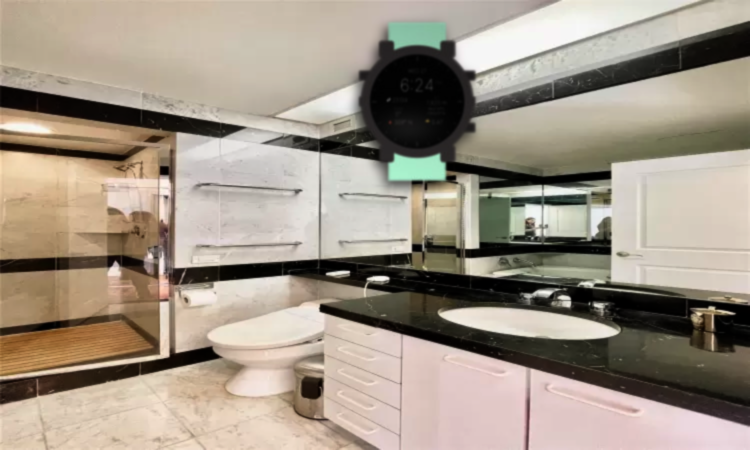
6:24
